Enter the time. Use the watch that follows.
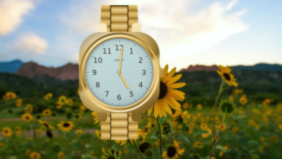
5:01
